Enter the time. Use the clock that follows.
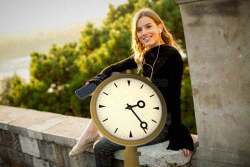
2:24
